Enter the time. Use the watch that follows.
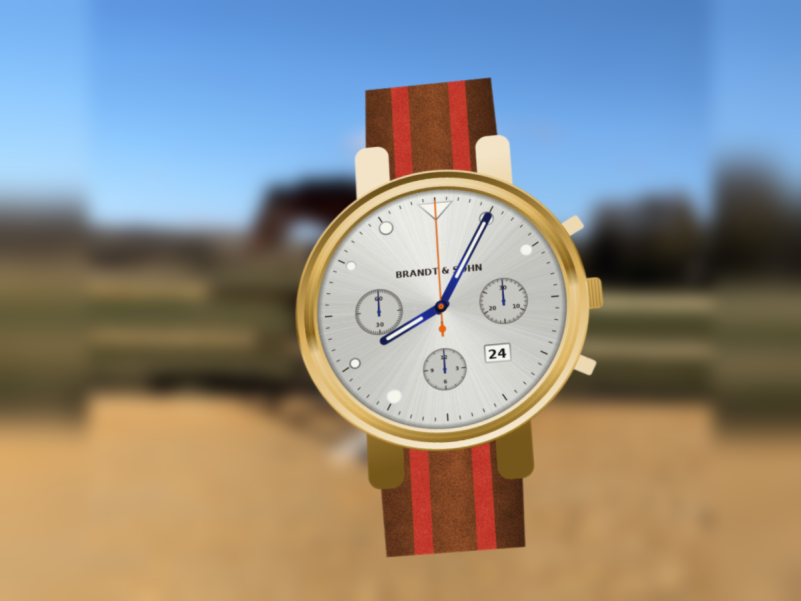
8:05
